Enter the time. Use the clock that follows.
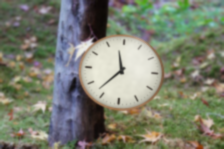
11:37
